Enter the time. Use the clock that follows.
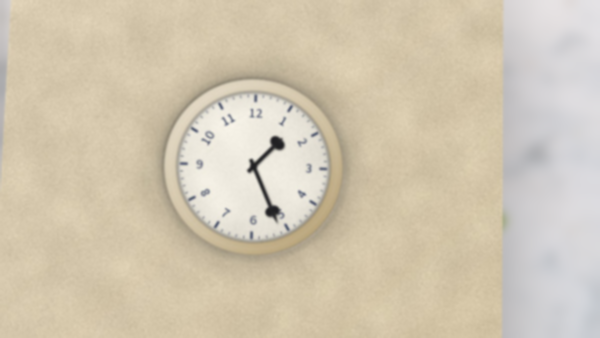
1:26
